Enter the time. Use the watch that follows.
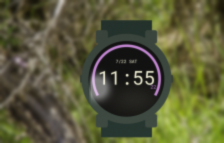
11:55
